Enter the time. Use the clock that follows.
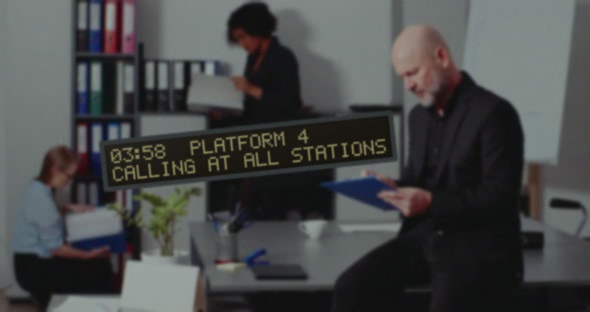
3:58
